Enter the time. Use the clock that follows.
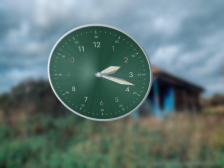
2:18
